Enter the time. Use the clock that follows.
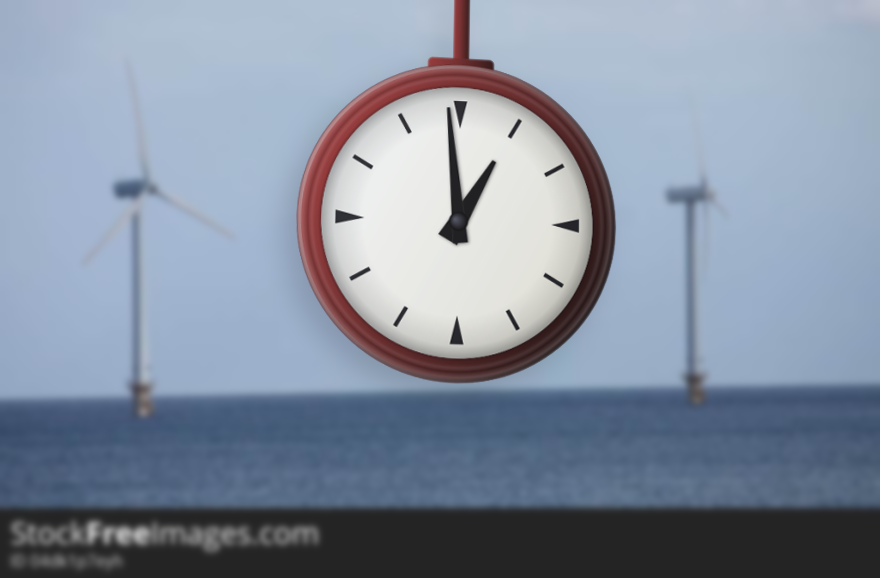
12:59
